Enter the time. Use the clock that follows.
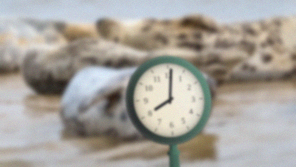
8:01
